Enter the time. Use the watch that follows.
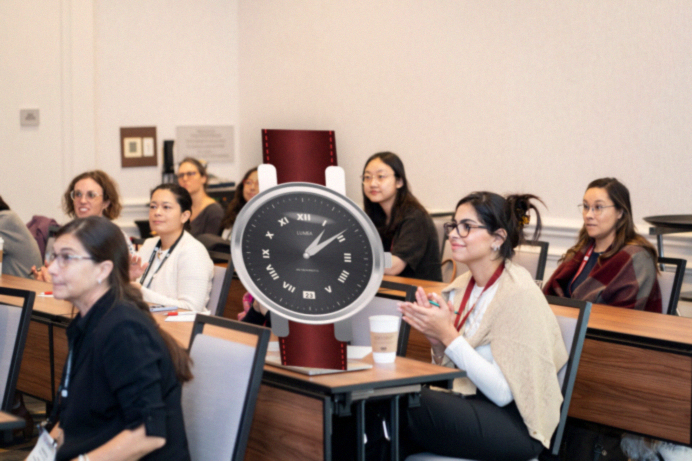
1:09
